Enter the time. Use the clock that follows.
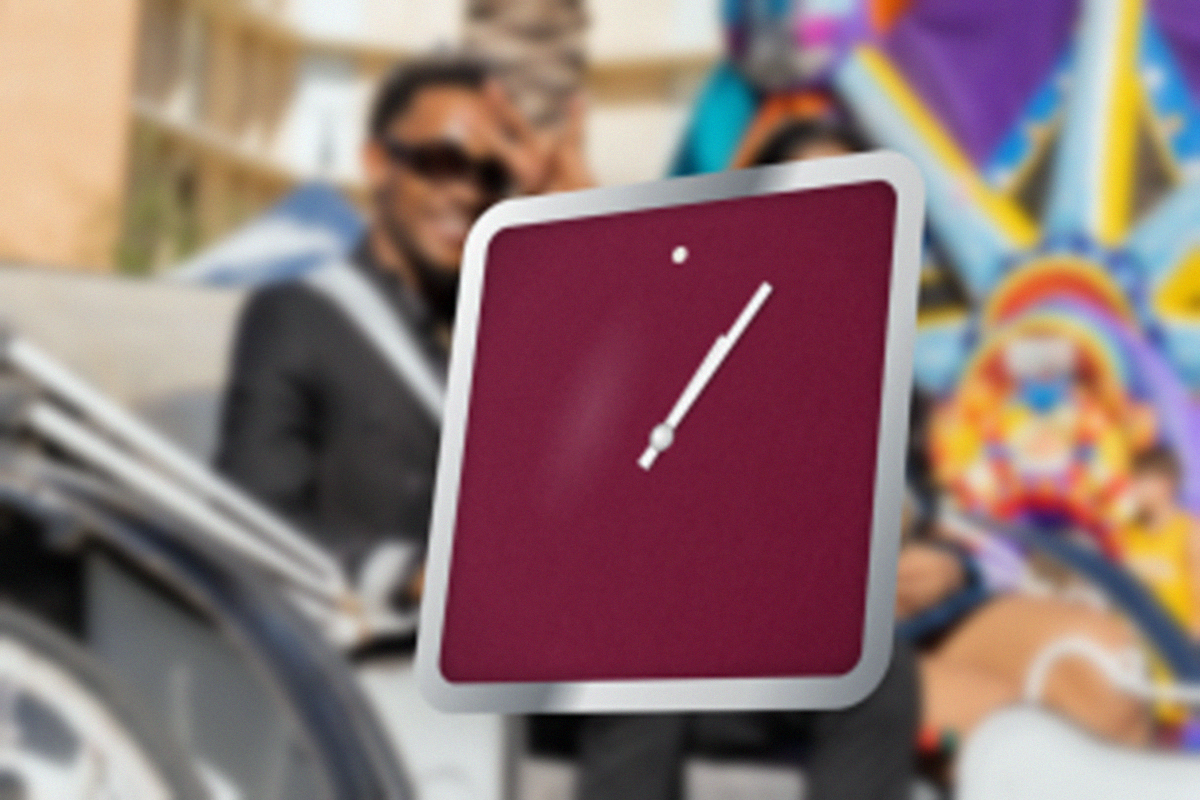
1:06
